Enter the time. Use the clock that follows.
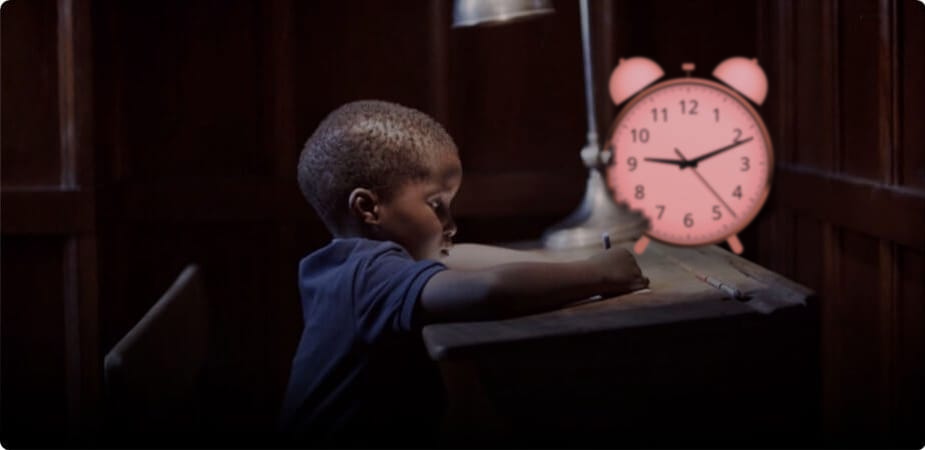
9:11:23
